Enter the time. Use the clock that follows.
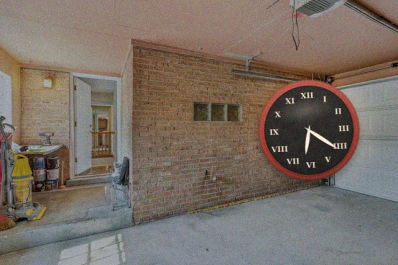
6:21
